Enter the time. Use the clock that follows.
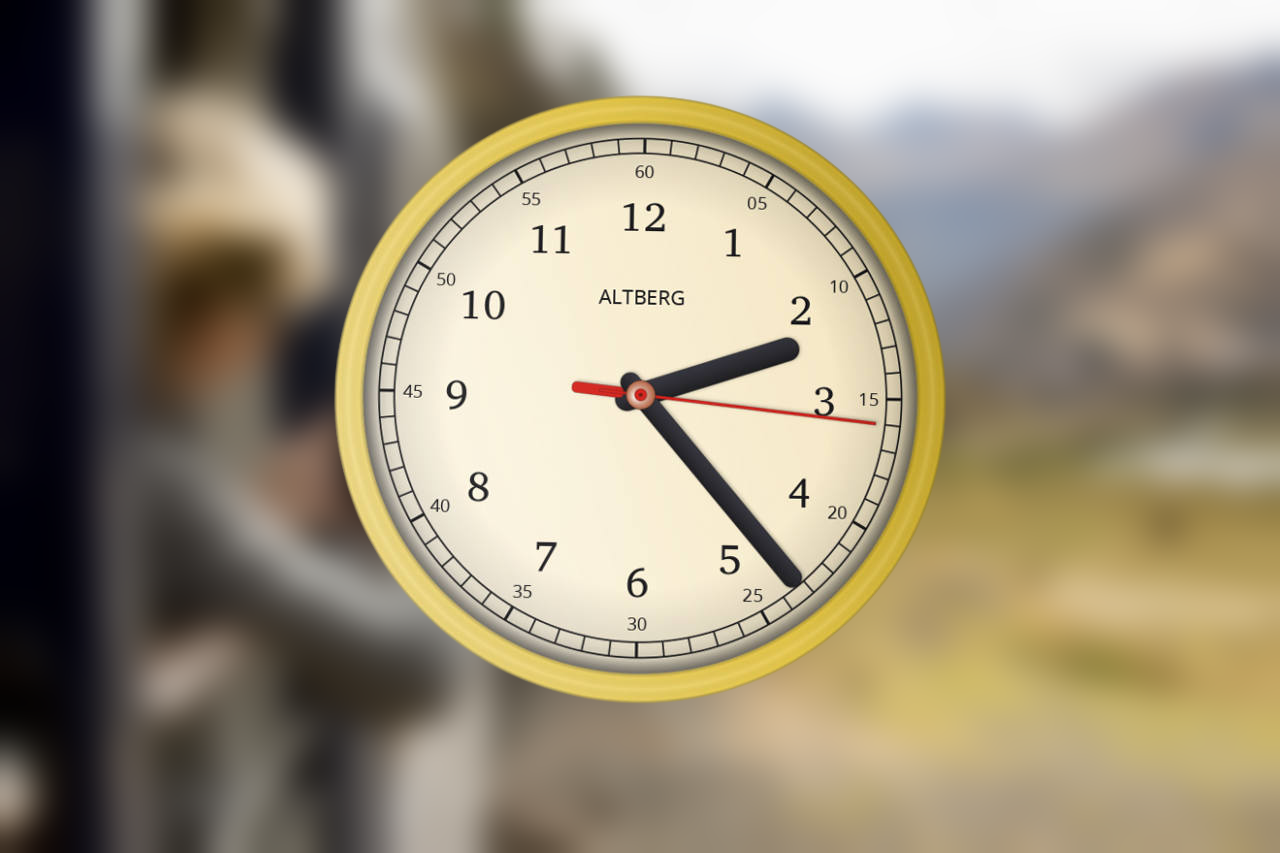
2:23:16
